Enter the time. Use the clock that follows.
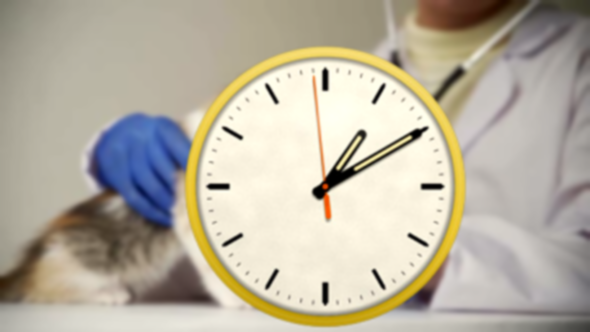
1:09:59
